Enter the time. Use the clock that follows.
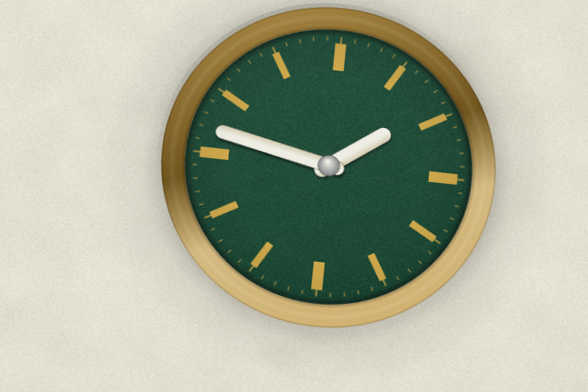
1:47
